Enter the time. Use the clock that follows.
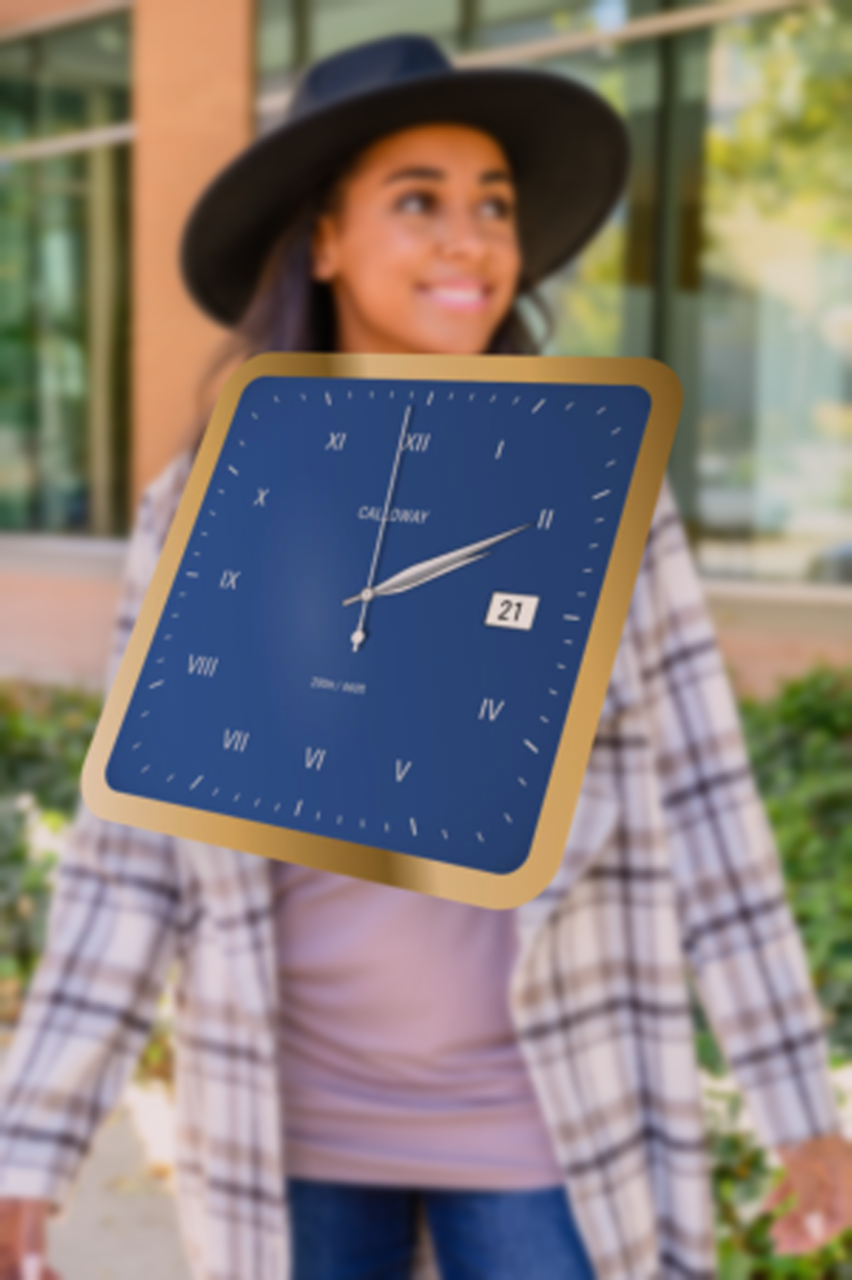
2:09:59
